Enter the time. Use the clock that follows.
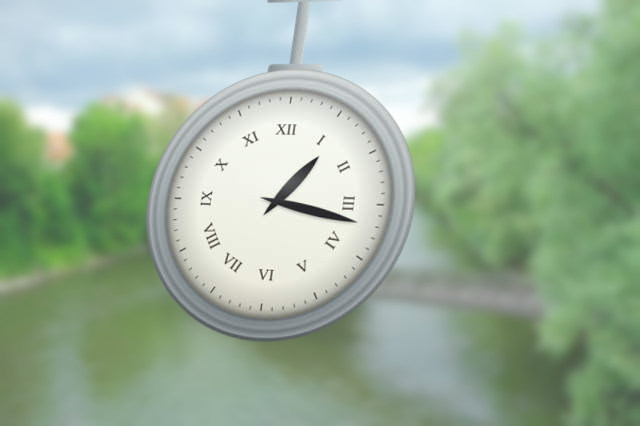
1:17
